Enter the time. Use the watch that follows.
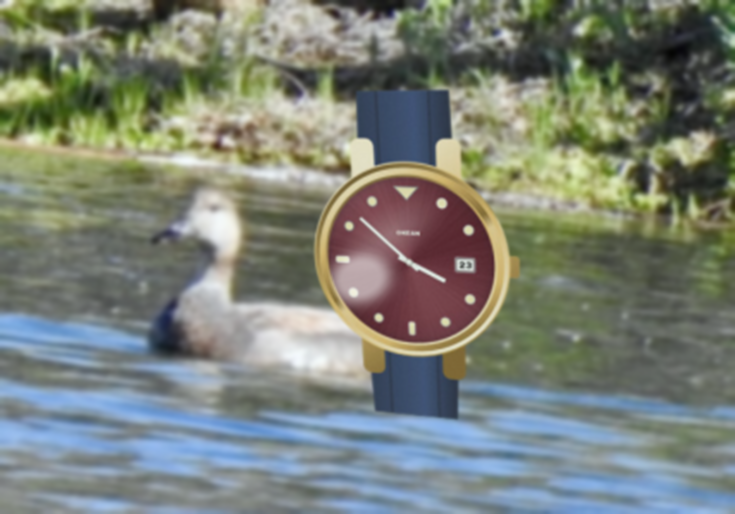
3:52
